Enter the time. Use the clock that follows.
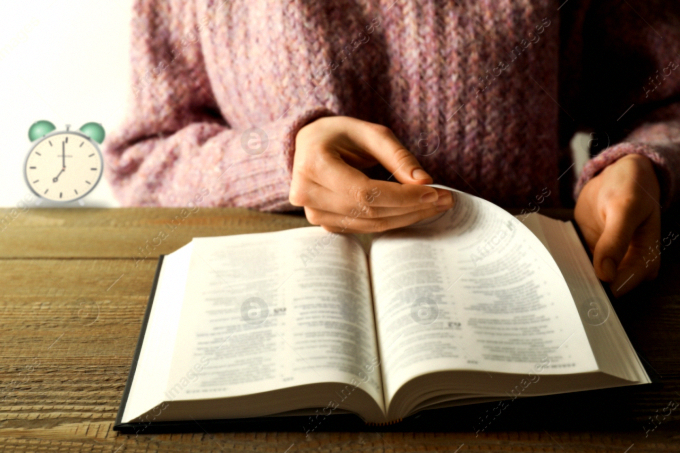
6:59
